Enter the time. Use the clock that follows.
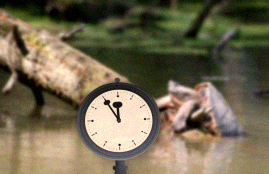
11:55
